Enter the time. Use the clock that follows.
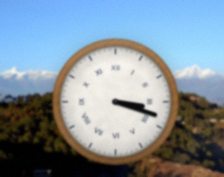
3:18
